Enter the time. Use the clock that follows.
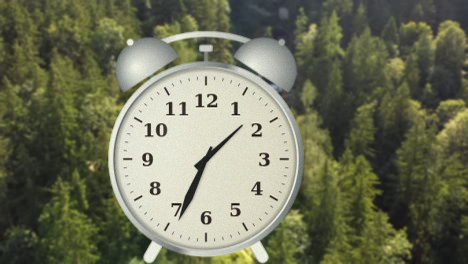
1:34
